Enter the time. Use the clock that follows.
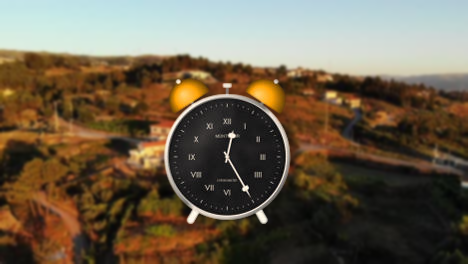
12:25
